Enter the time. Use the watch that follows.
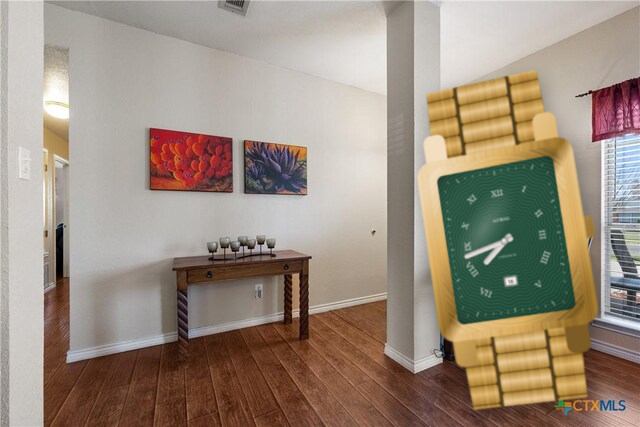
7:43
